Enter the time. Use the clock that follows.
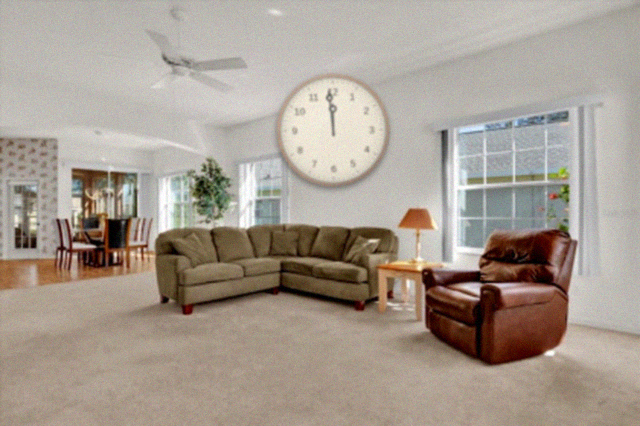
11:59
